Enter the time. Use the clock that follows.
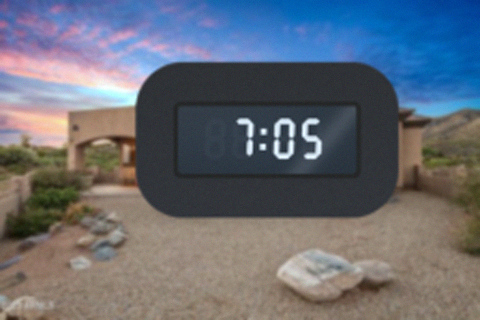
7:05
